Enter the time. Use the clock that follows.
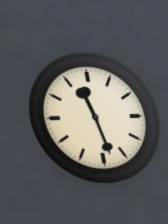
11:28
